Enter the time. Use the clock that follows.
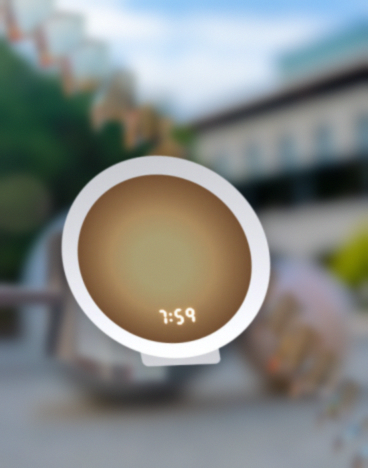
7:59
